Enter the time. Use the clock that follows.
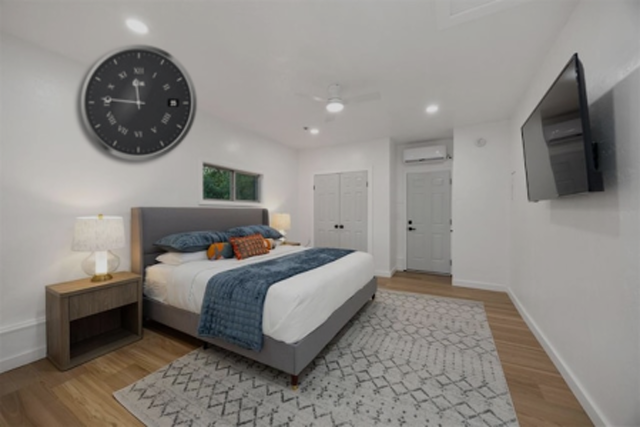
11:46
